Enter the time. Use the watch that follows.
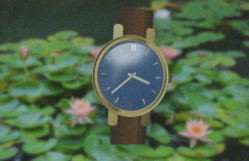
3:38
